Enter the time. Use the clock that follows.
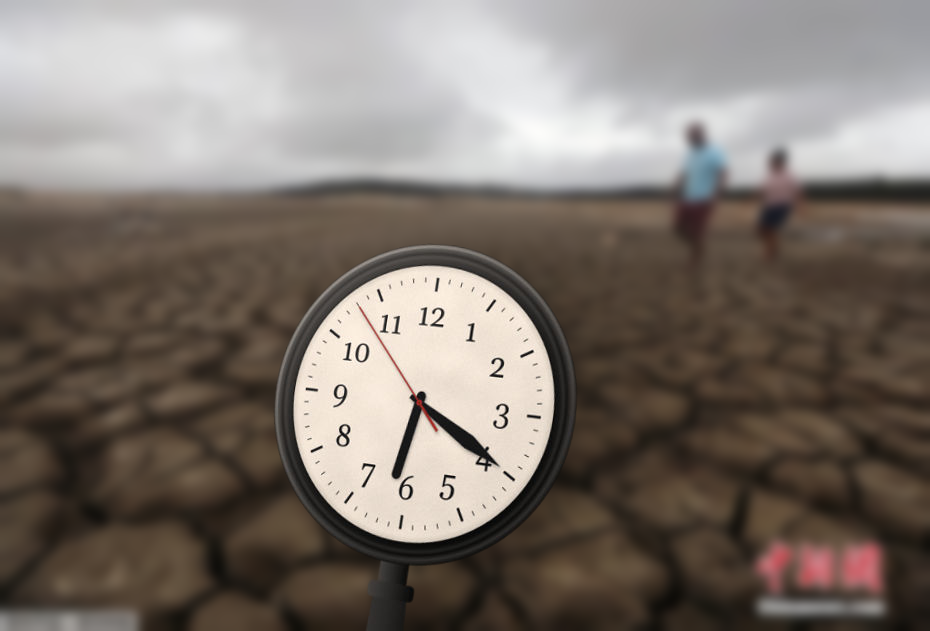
6:19:53
